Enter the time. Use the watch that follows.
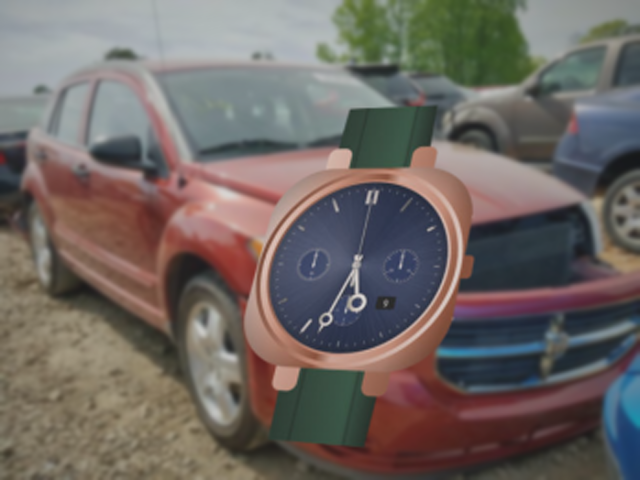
5:33
